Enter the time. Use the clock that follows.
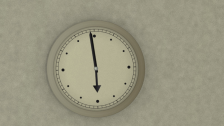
5:59
